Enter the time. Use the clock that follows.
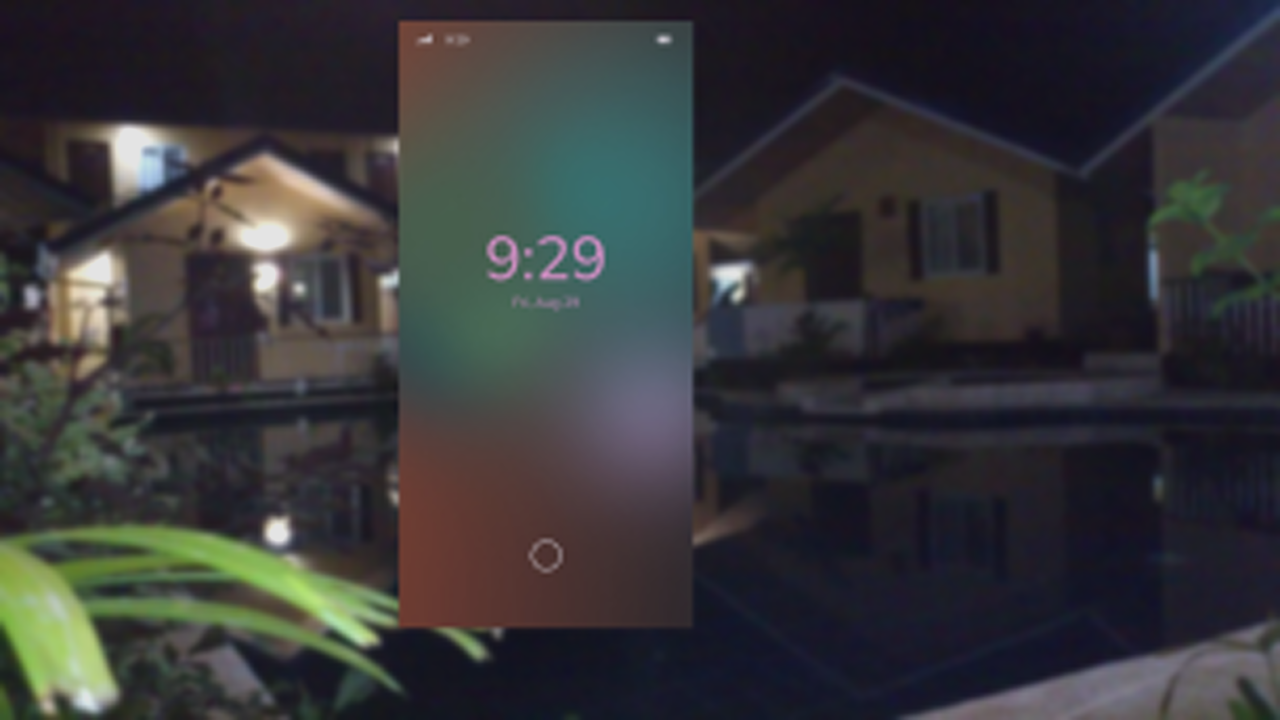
9:29
